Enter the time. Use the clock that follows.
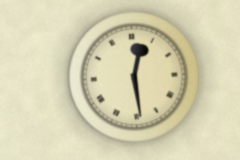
12:29
